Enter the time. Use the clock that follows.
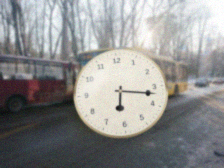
6:17
